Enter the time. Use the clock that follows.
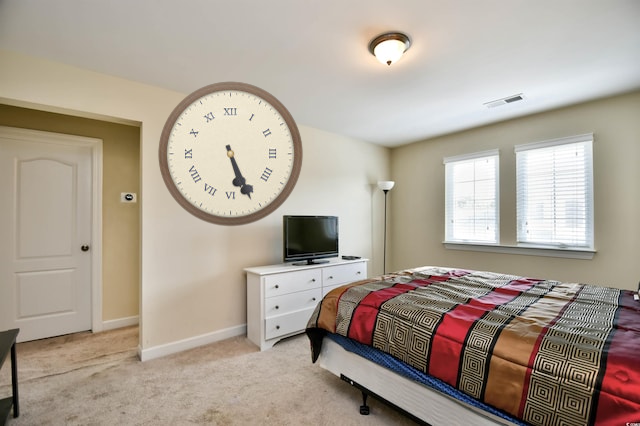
5:26
